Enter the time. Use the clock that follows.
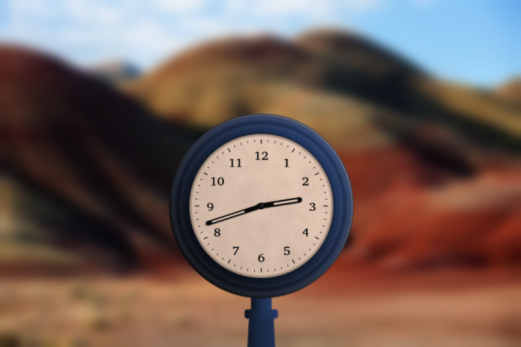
2:42
